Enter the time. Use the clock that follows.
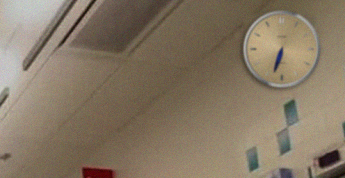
6:33
